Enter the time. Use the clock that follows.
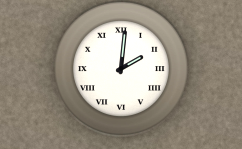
2:01
